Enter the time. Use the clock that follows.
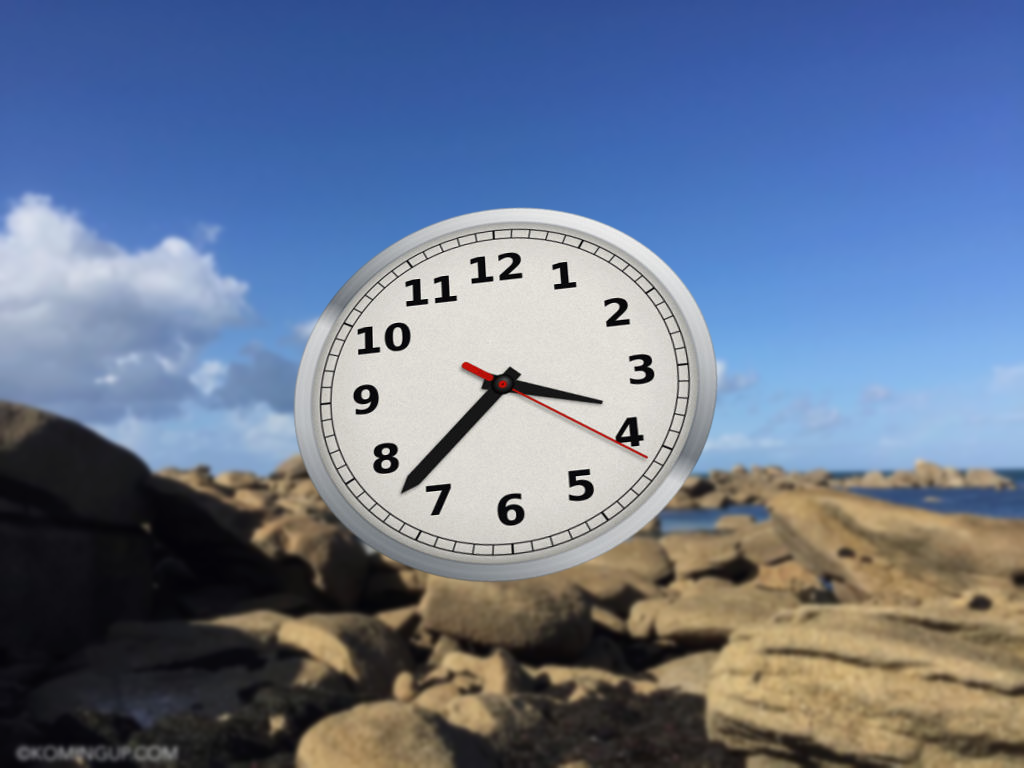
3:37:21
